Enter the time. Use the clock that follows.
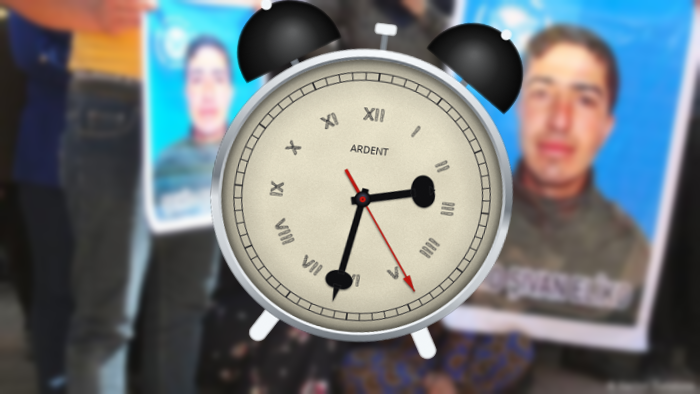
2:31:24
